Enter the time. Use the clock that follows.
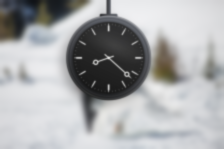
8:22
